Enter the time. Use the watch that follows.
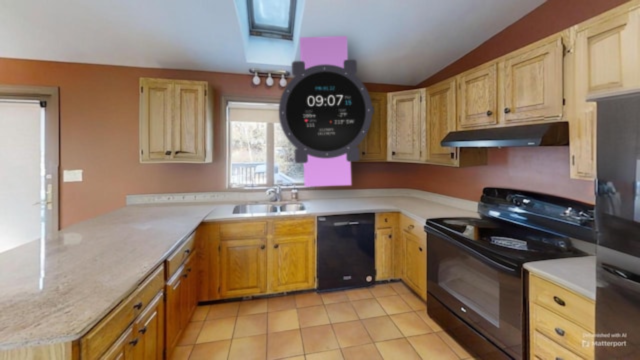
9:07
